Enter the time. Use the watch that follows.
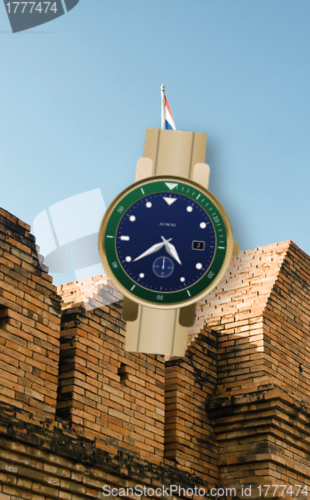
4:39
